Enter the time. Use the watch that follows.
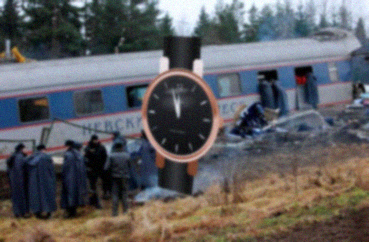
11:57
